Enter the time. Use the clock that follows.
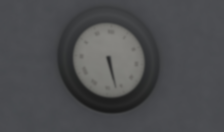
5:27
